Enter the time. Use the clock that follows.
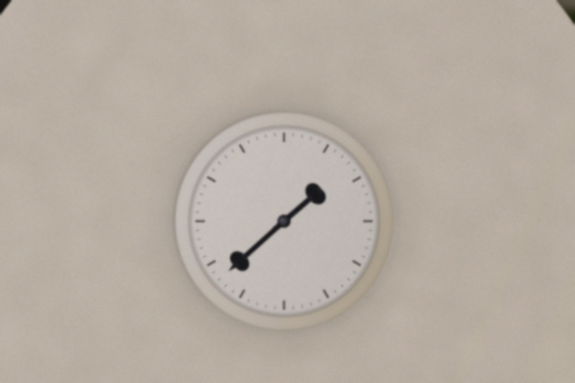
1:38
